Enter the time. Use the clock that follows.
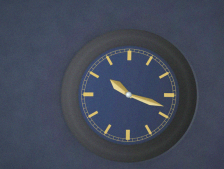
10:18
